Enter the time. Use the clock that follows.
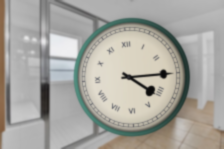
4:15
